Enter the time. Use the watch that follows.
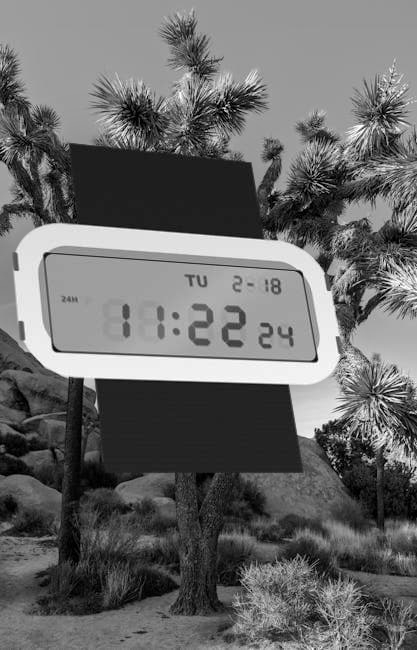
11:22:24
